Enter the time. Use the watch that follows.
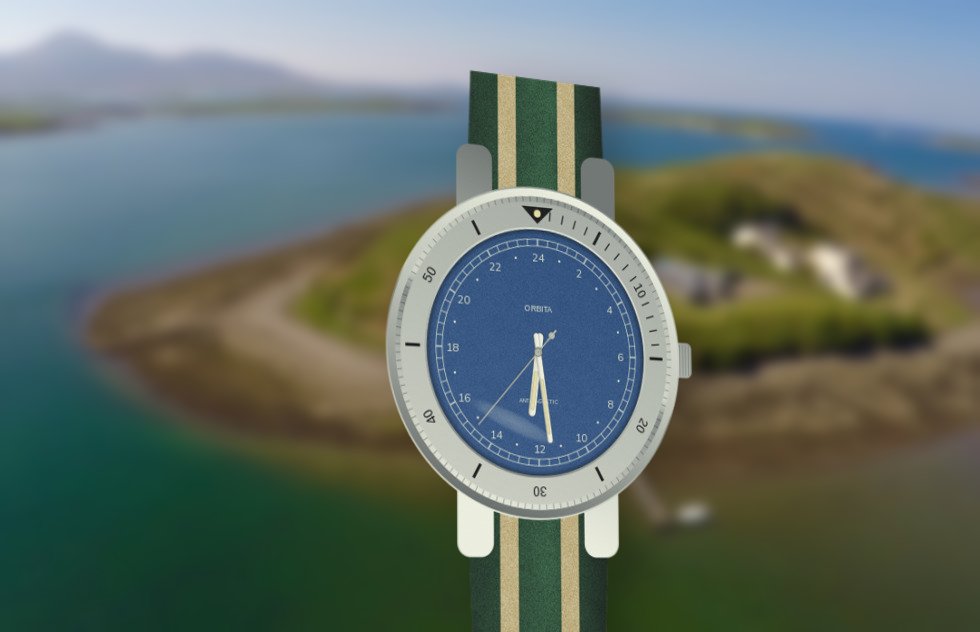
12:28:37
